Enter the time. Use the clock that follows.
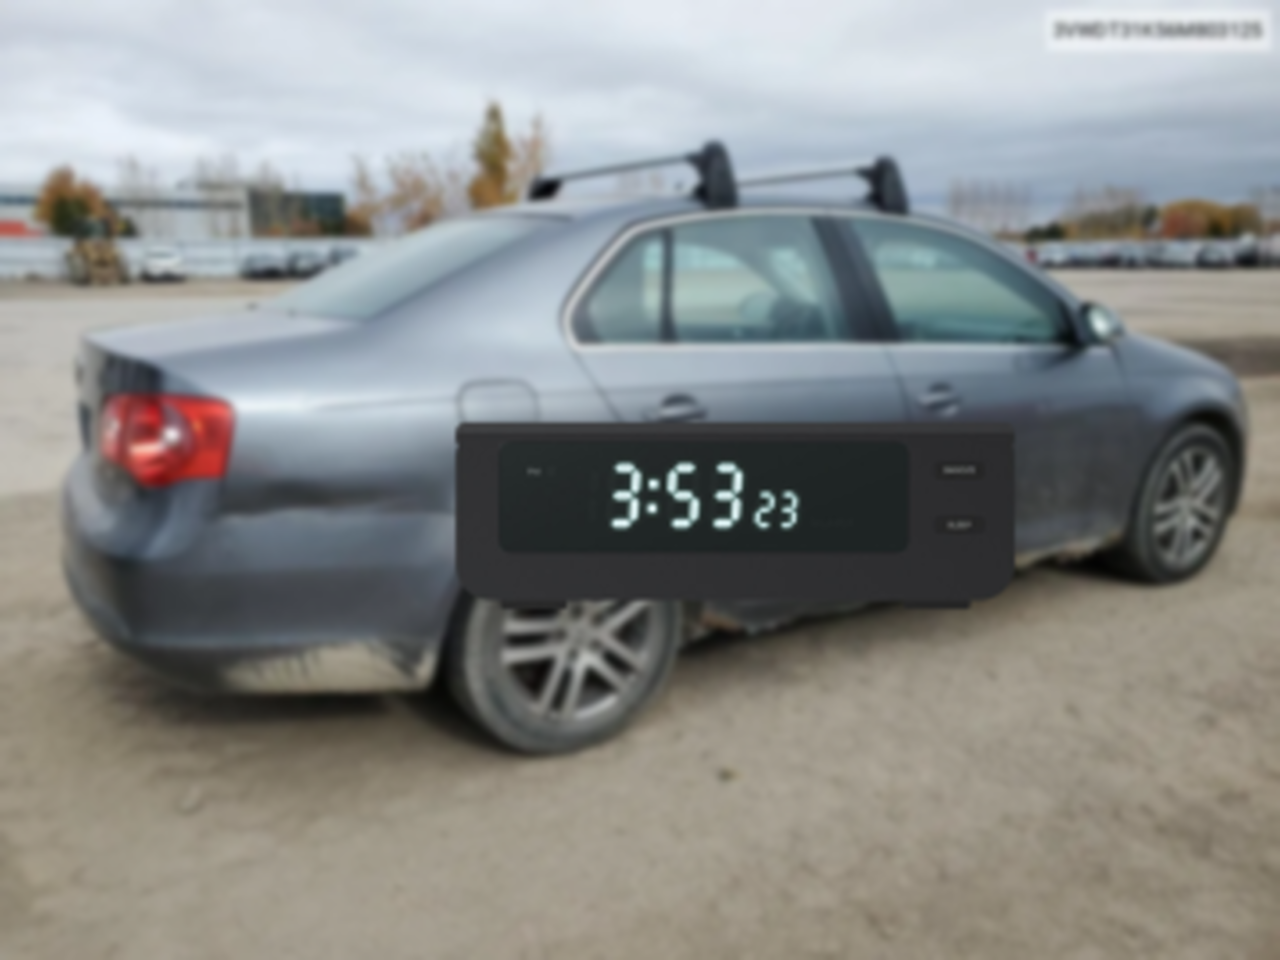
3:53:23
